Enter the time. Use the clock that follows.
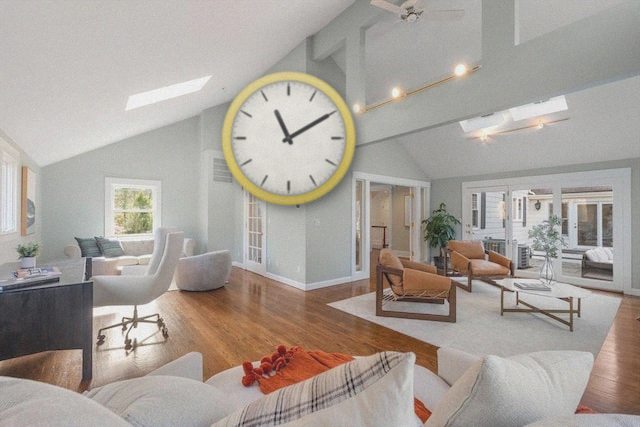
11:10
